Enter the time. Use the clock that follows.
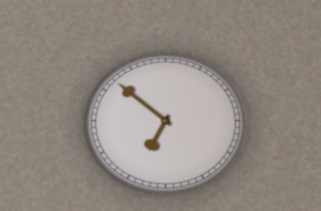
6:52
